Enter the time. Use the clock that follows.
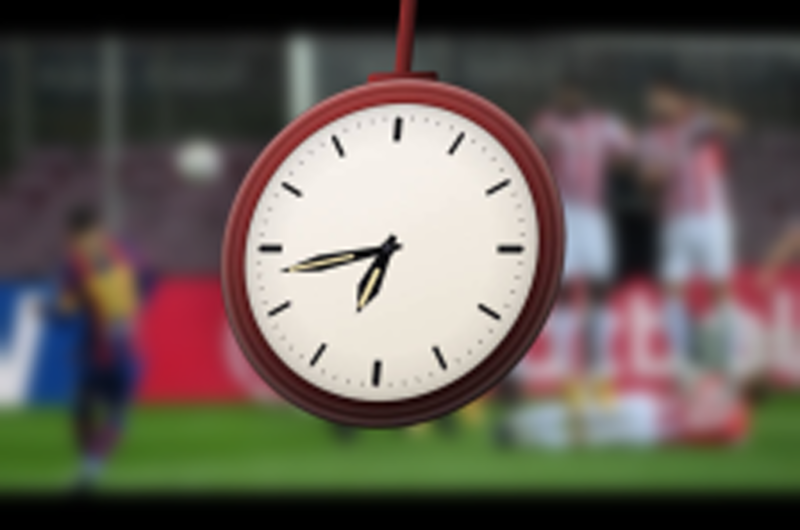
6:43
